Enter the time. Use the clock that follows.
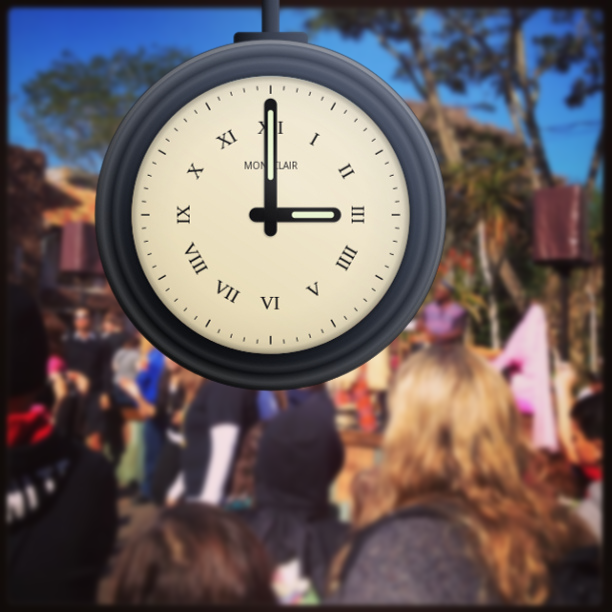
3:00
